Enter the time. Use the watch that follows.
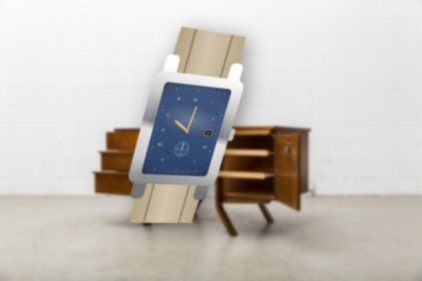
10:01
